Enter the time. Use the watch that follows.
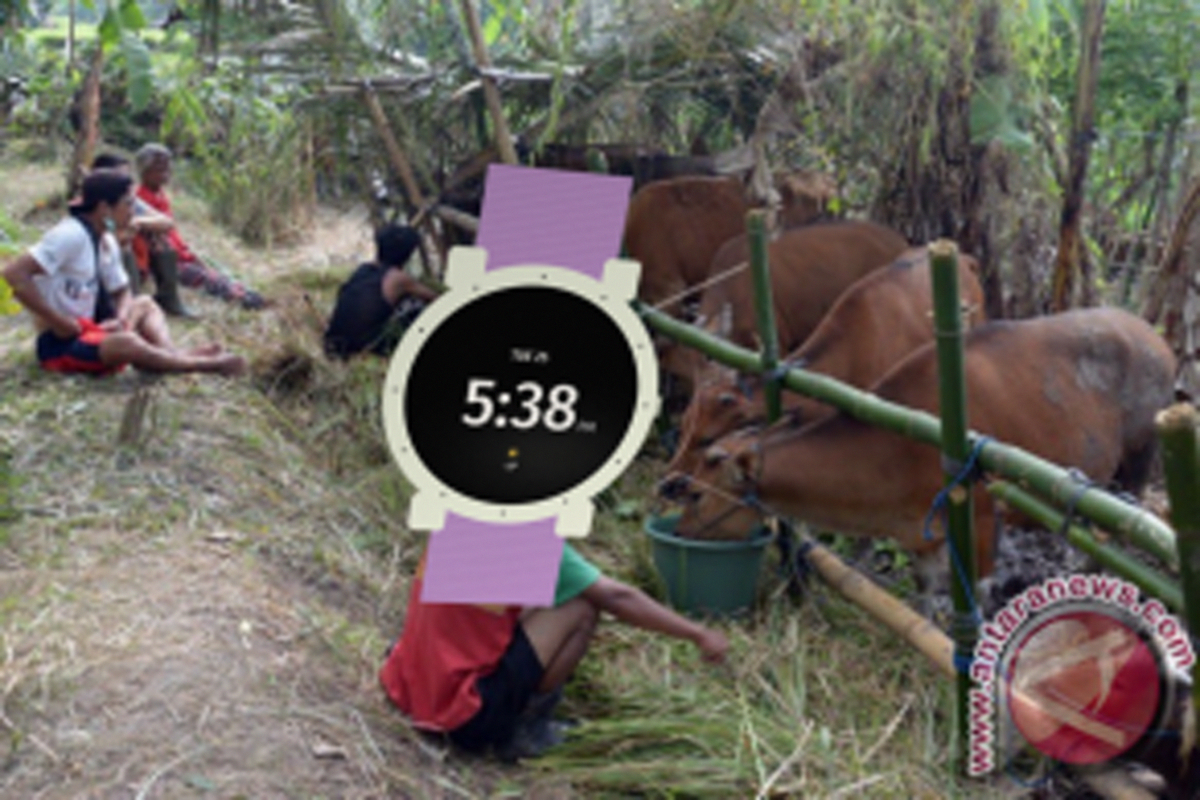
5:38
